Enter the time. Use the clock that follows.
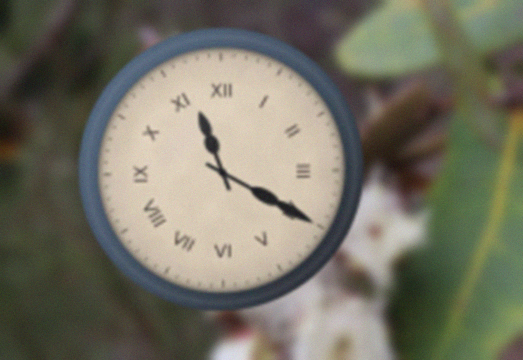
11:20
